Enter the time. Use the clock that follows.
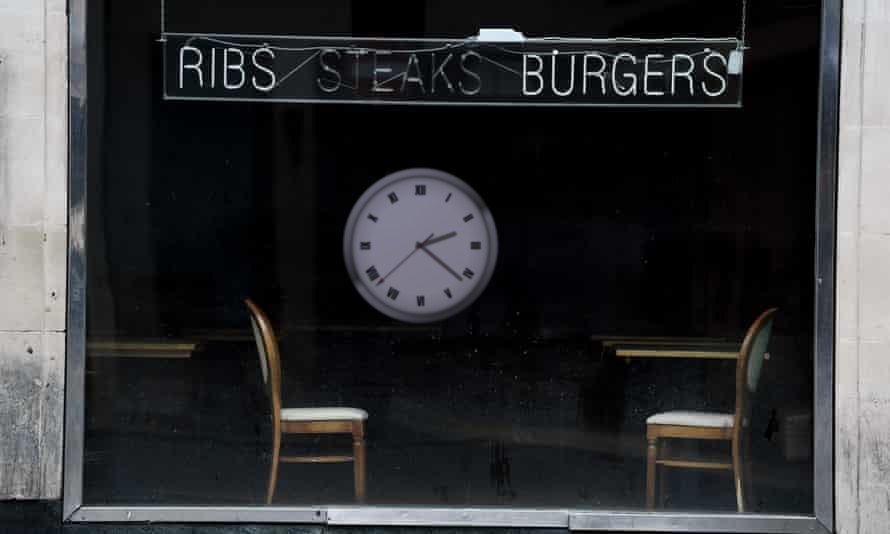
2:21:38
